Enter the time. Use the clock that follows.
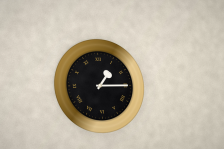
1:15
